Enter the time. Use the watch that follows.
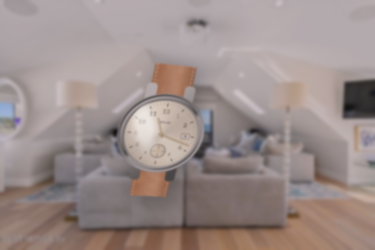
11:18
